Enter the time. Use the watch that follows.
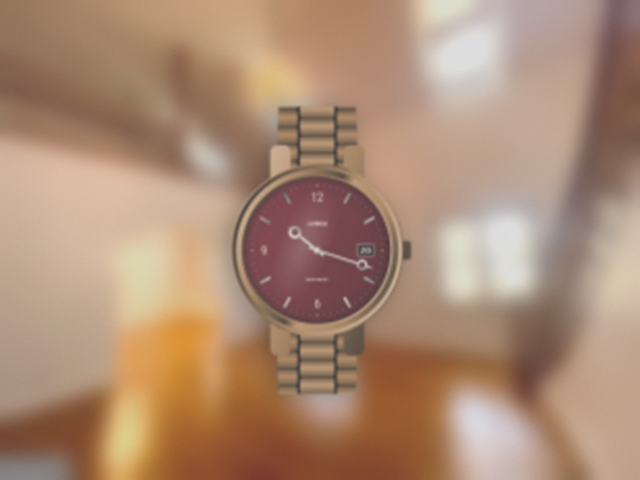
10:18
